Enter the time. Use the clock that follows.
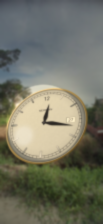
12:17
